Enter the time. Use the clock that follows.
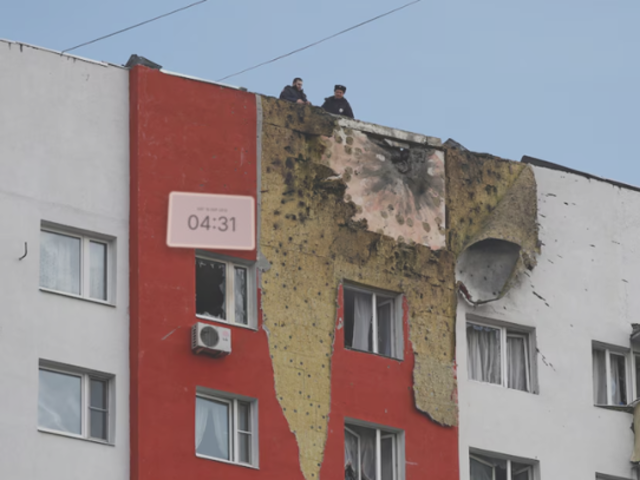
4:31
